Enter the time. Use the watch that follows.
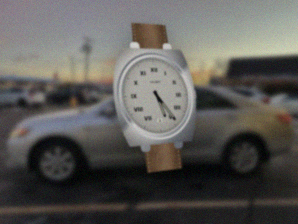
5:24
